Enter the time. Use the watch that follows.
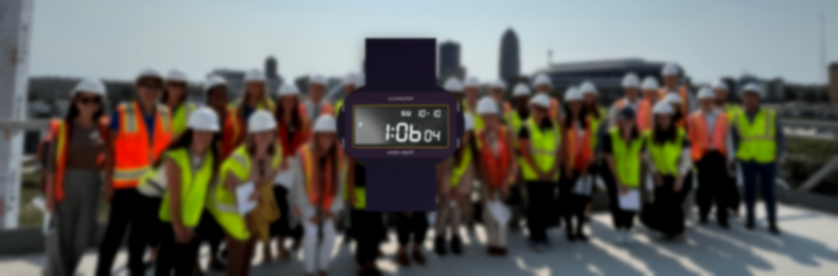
1:06:04
